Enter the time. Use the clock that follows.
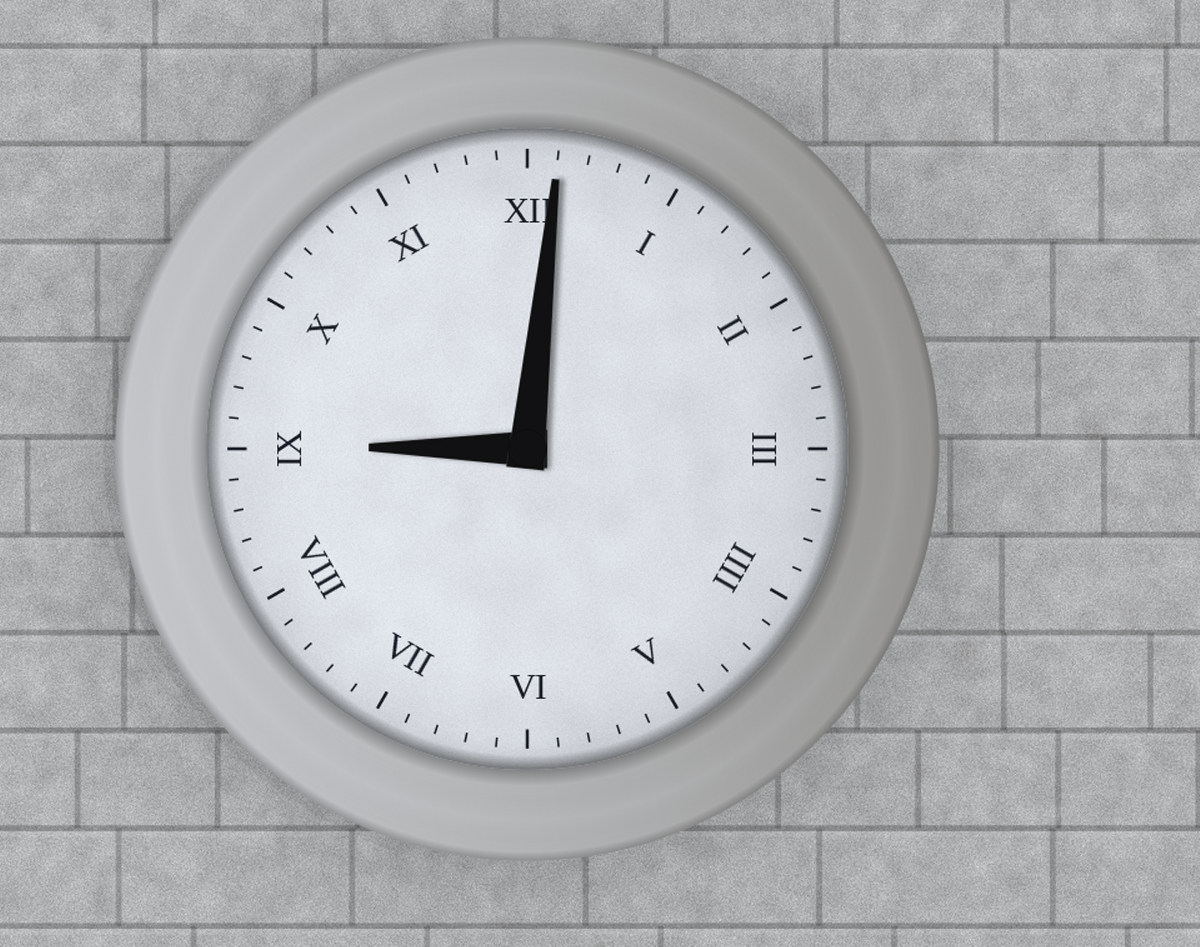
9:01
